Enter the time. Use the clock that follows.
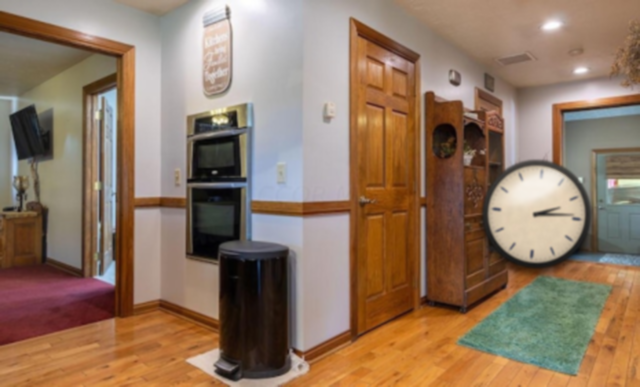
2:14
